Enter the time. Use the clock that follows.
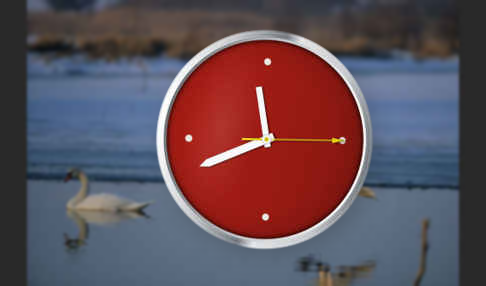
11:41:15
